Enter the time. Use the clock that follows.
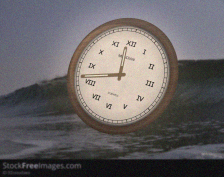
11:42
